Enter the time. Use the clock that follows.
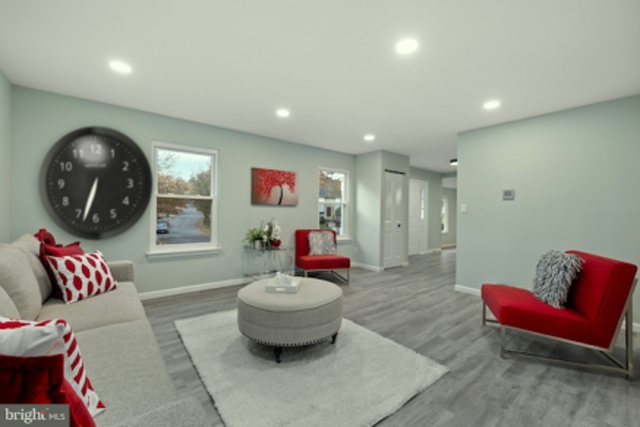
6:33
